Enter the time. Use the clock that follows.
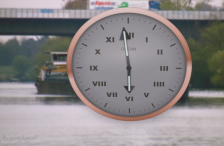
5:59
